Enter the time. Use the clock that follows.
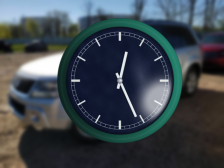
12:26
